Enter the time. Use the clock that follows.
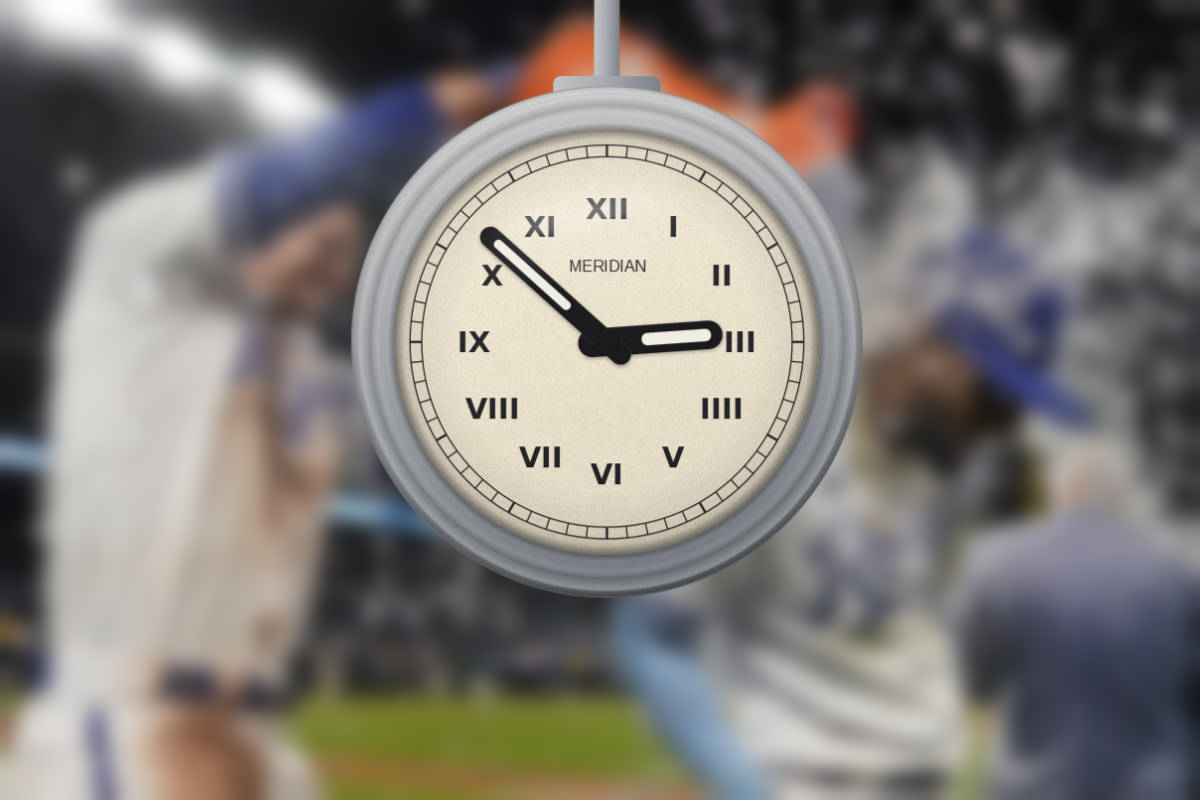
2:52
